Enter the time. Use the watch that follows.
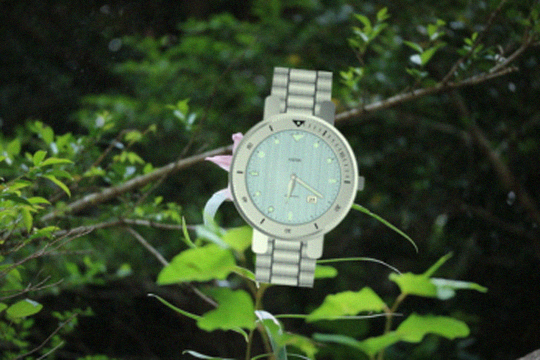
6:20
